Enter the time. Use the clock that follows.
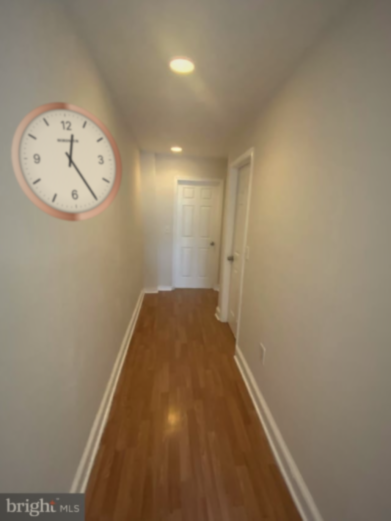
12:25
